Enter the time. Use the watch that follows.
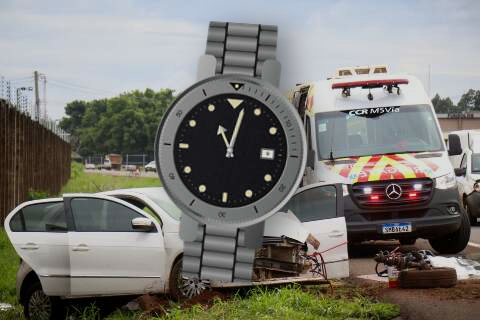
11:02
